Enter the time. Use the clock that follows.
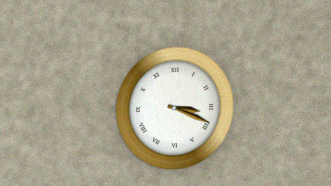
3:19
